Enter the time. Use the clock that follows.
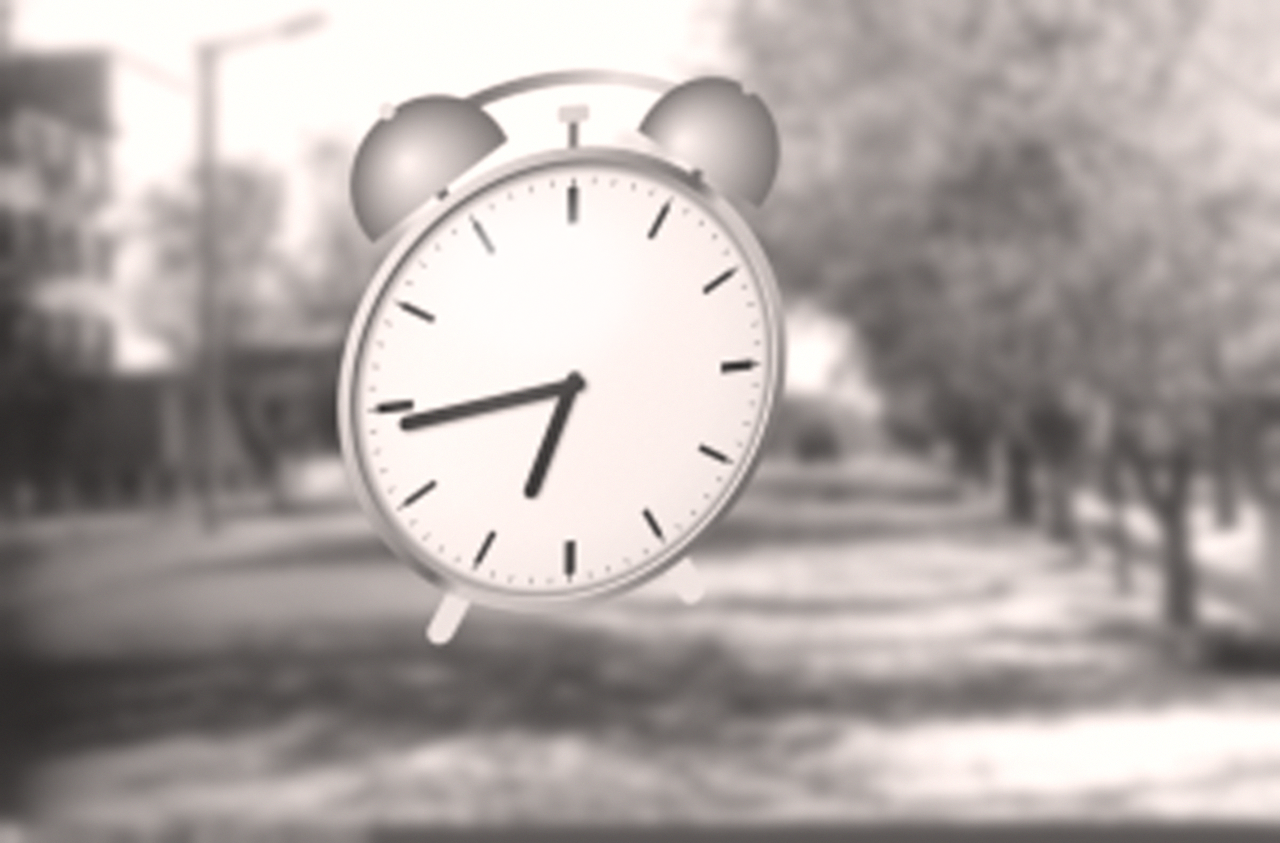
6:44
